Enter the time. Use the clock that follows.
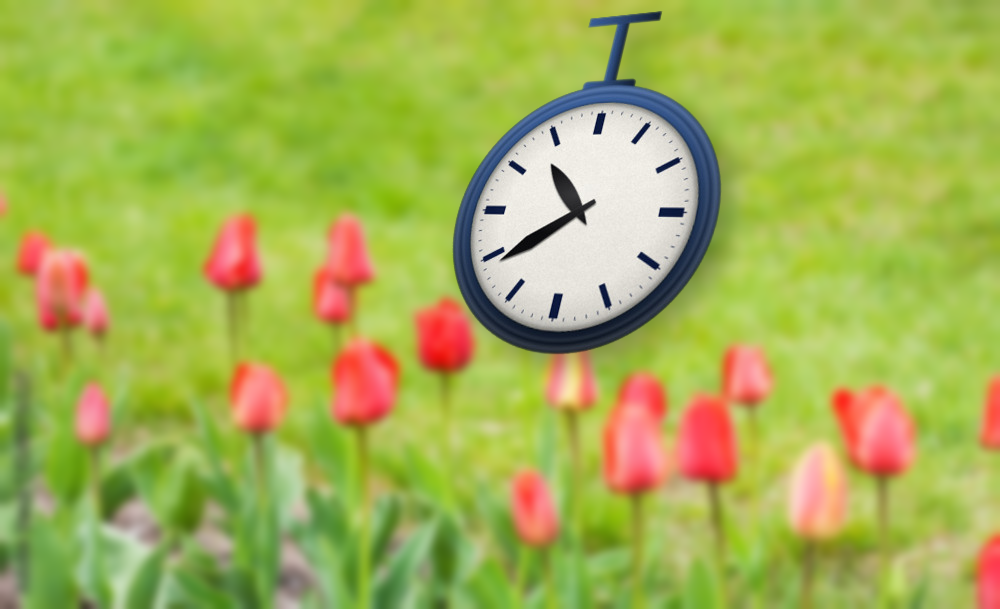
10:39
